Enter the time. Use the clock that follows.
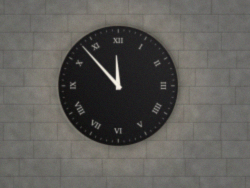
11:53
